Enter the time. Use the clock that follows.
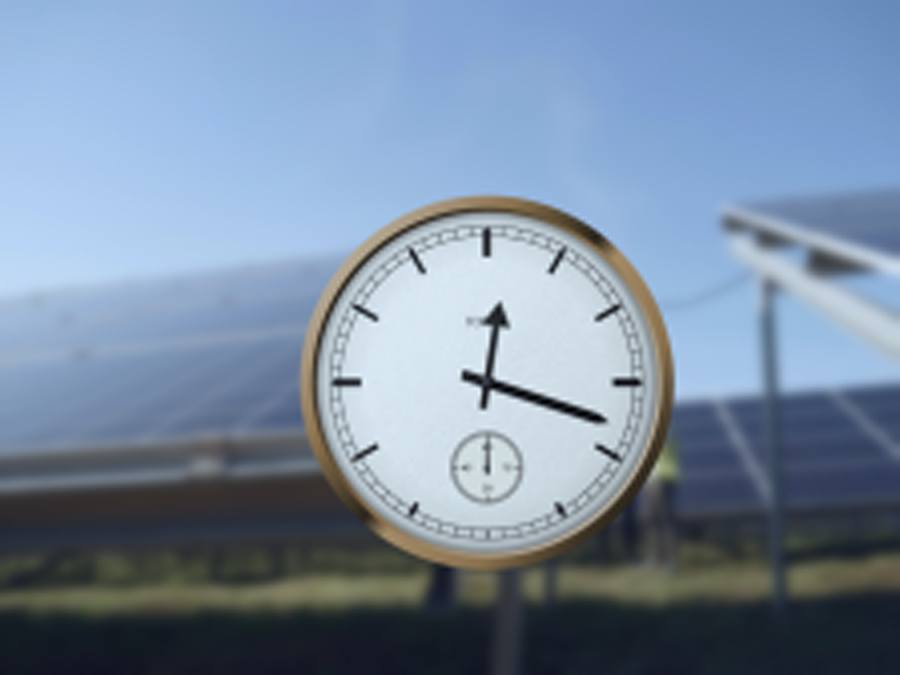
12:18
